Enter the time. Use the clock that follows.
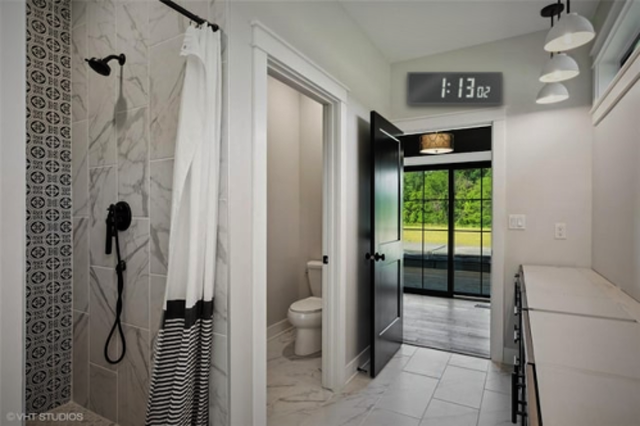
1:13:02
